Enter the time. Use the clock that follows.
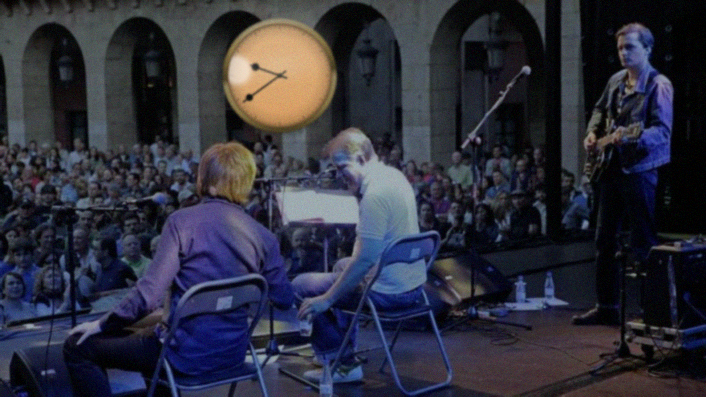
9:39
